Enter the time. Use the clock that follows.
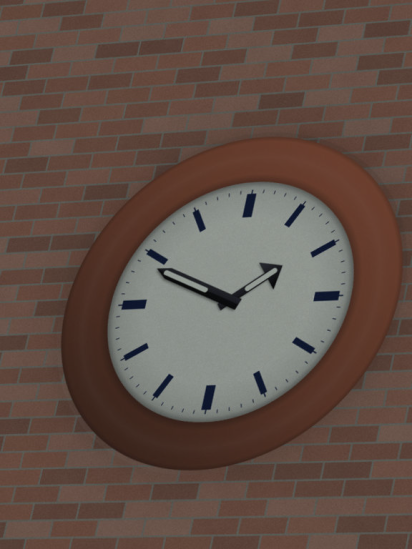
1:49
